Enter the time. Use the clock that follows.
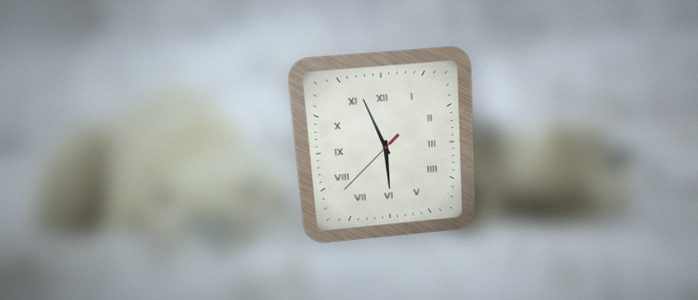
5:56:38
